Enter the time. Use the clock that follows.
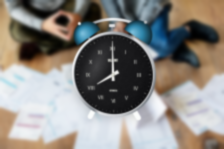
8:00
